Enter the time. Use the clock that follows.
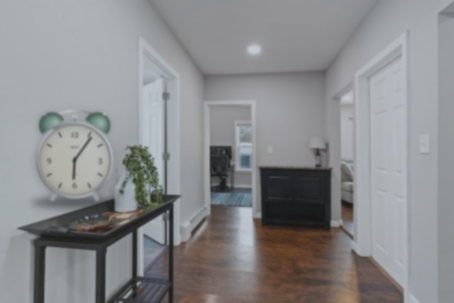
6:06
